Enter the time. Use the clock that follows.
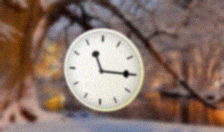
11:15
